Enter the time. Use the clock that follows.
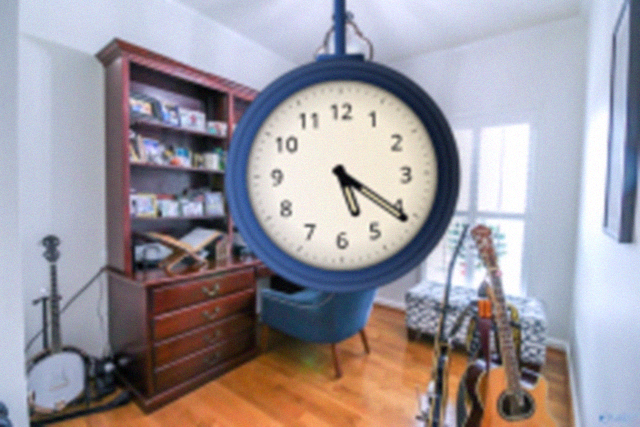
5:21
